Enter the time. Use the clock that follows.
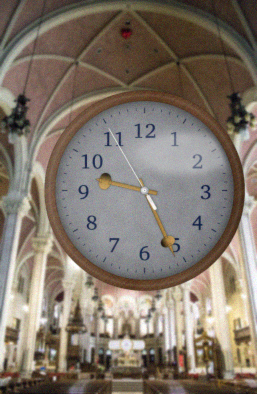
9:25:55
